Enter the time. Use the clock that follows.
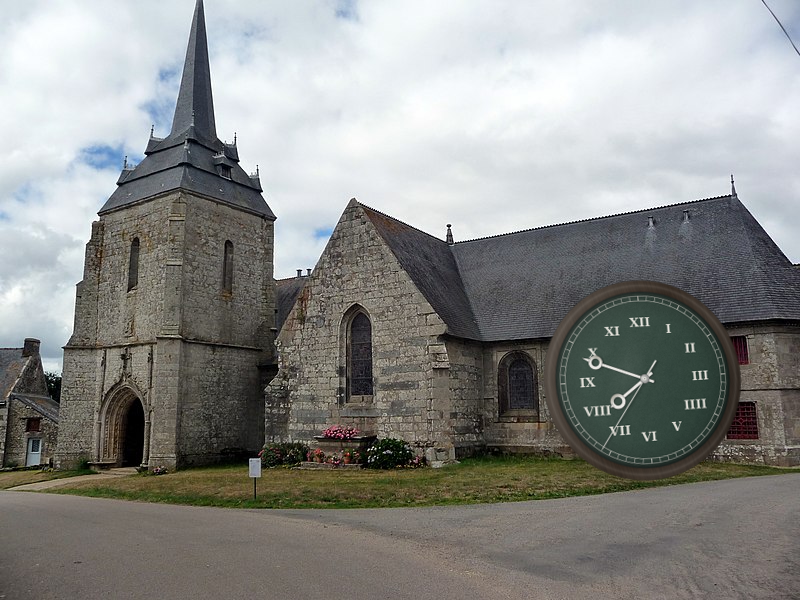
7:48:36
